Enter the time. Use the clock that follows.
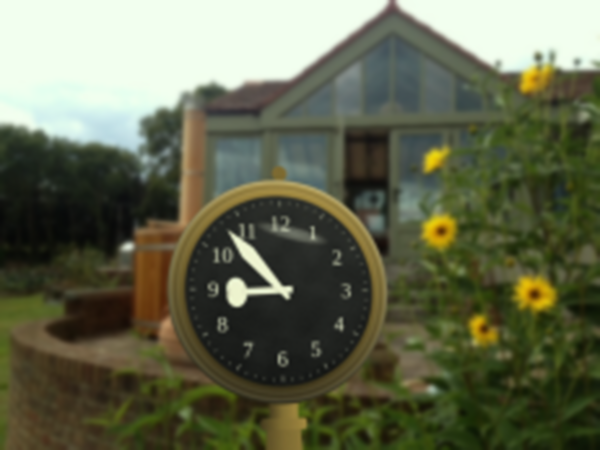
8:53
